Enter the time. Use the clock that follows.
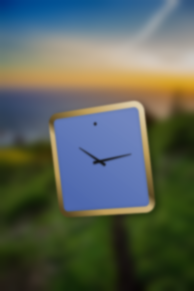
10:14
